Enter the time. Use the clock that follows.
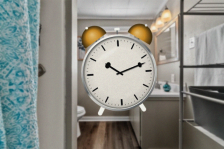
10:12
